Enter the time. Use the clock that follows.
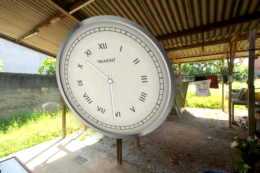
10:31
